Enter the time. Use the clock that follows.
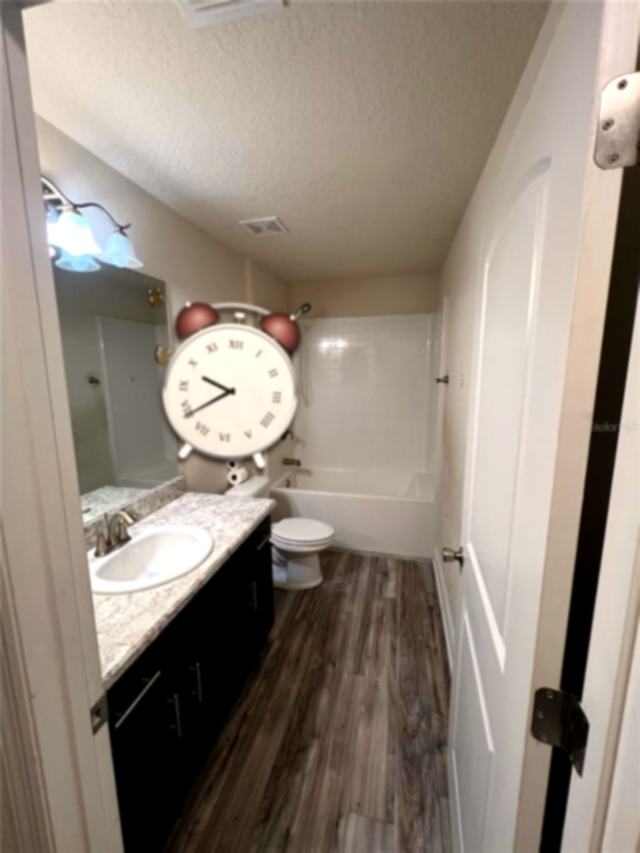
9:39
